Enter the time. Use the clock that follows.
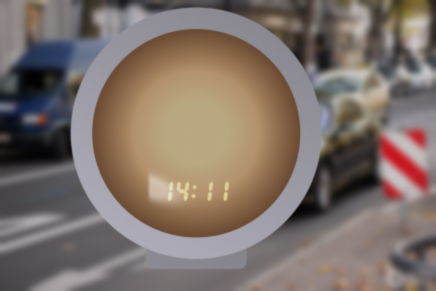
14:11
